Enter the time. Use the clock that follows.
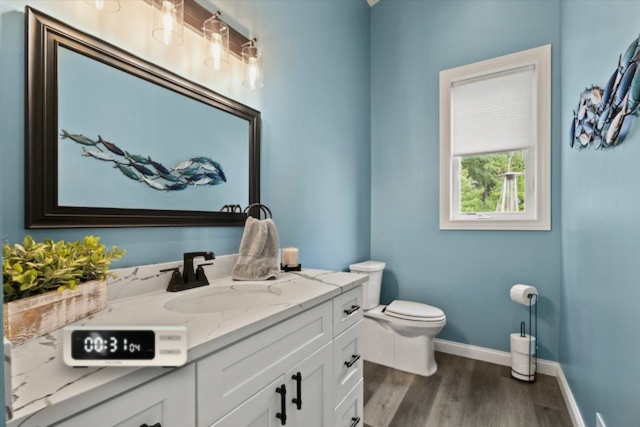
0:31
